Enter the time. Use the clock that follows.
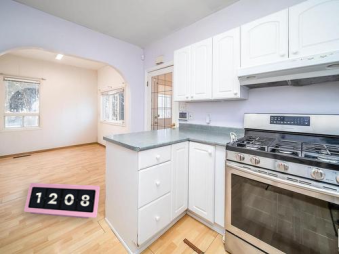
12:08
